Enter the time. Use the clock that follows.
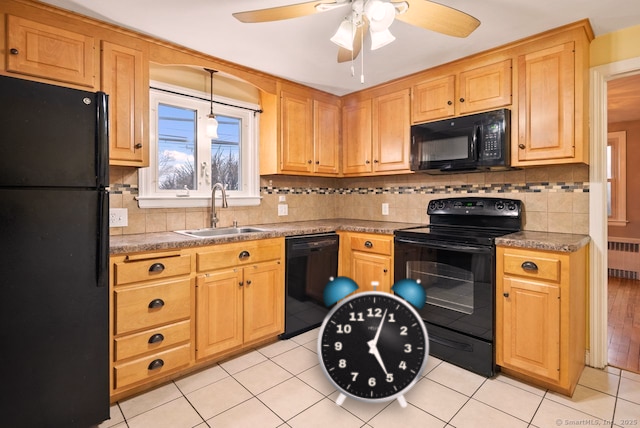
5:03
